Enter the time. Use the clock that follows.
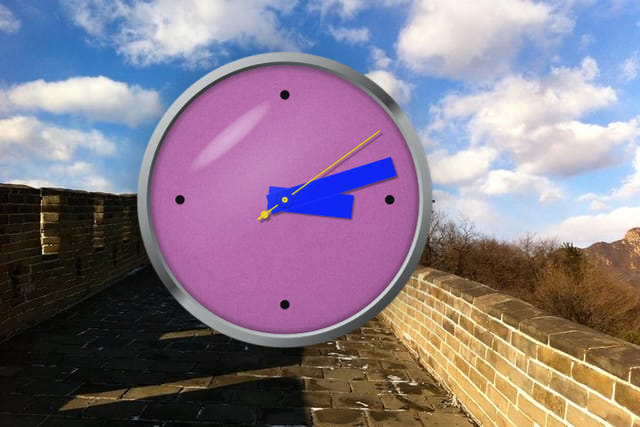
3:12:09
